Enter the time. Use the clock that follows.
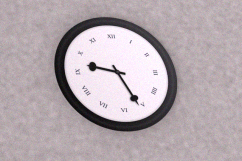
9:26
